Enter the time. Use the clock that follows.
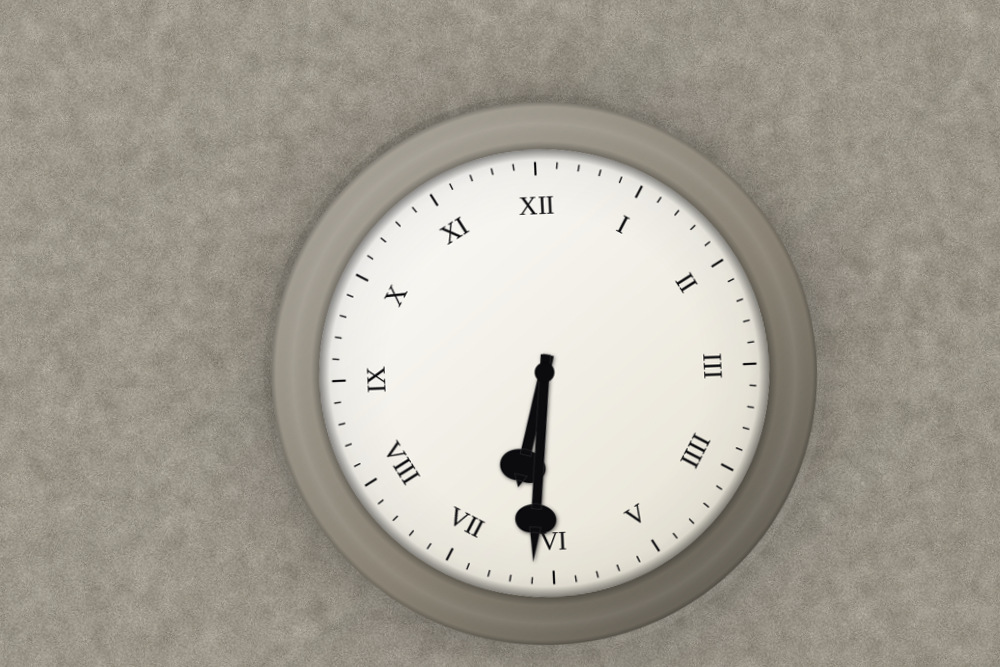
6:31
